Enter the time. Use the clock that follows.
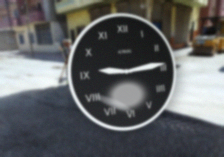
9:14
